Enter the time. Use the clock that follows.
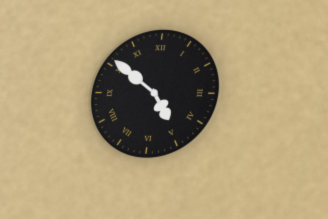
4:51
